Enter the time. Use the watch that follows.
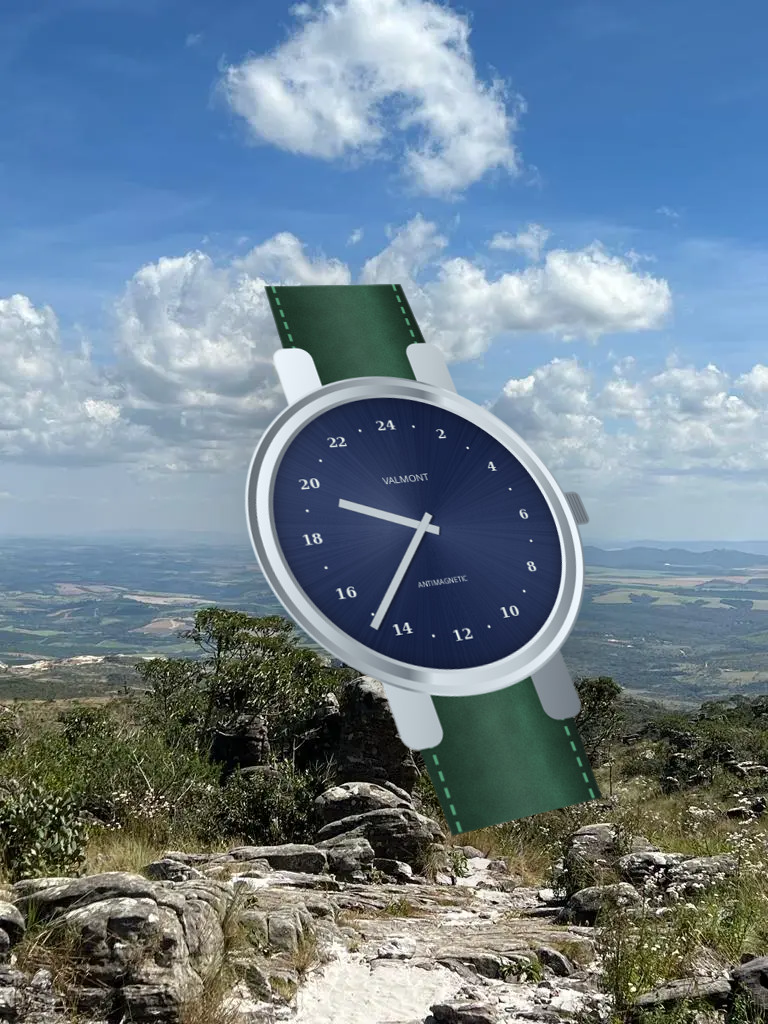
19:37
